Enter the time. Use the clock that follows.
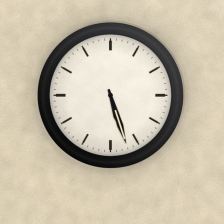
5:27
